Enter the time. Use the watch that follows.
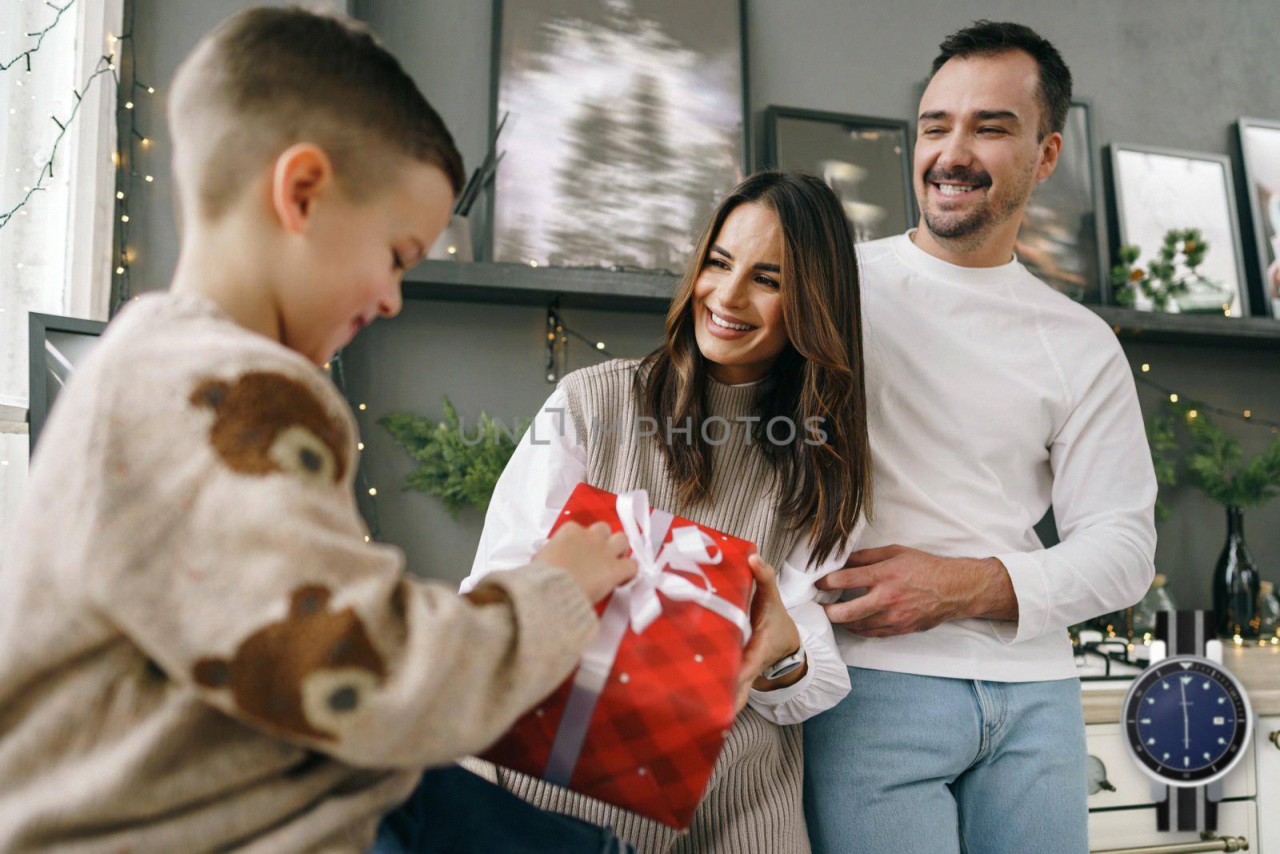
5:59
